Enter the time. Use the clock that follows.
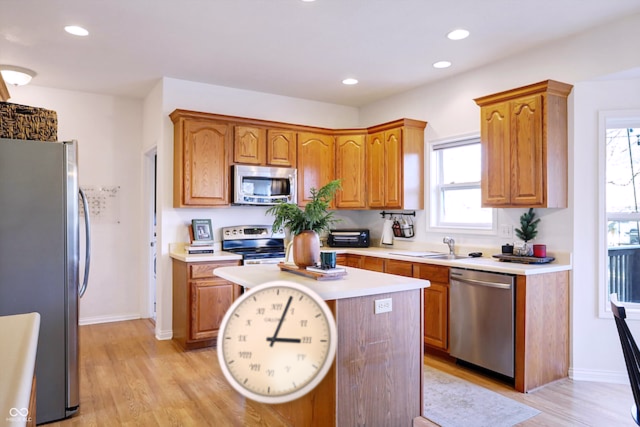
3:03
